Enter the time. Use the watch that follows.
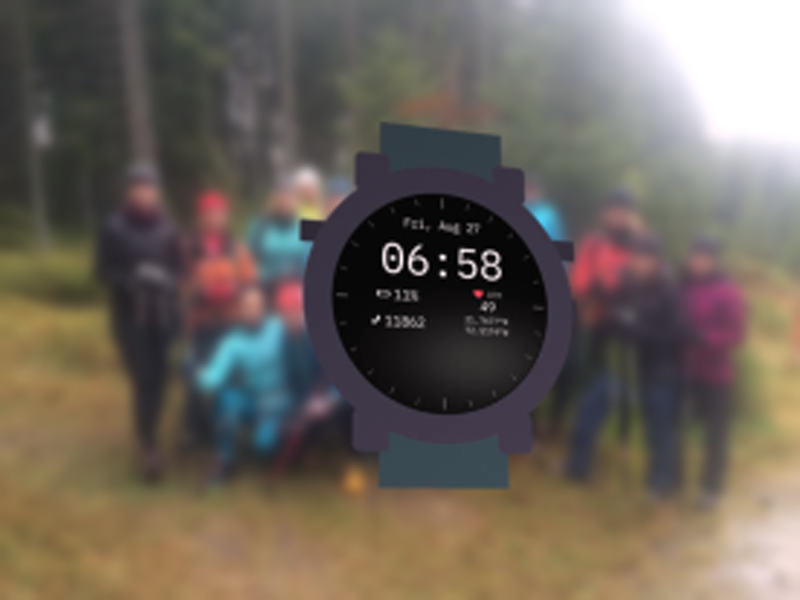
6:58
